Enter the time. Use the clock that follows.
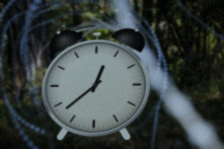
12:38
